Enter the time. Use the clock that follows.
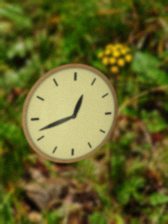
12:42
